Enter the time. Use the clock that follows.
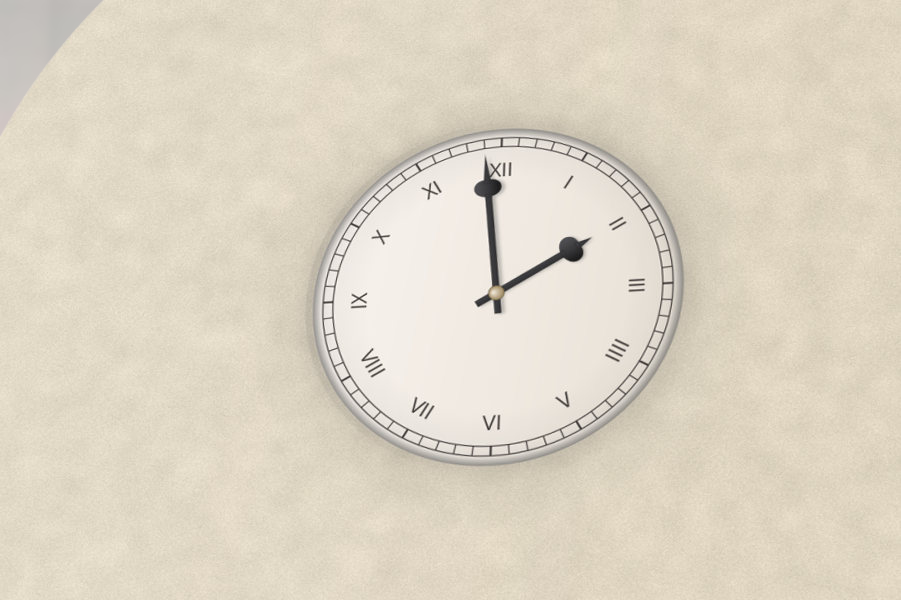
1:59
